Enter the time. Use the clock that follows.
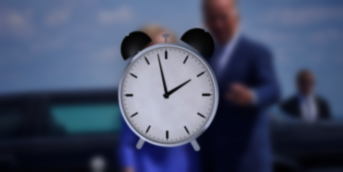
1:58
